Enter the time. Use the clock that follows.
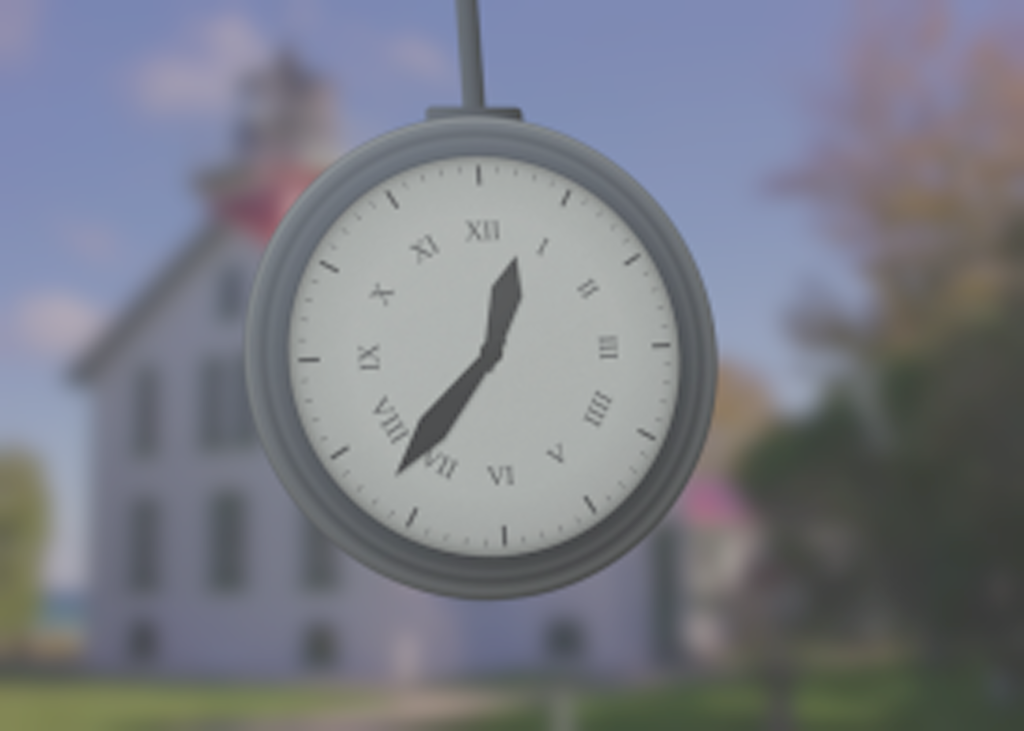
12:37
